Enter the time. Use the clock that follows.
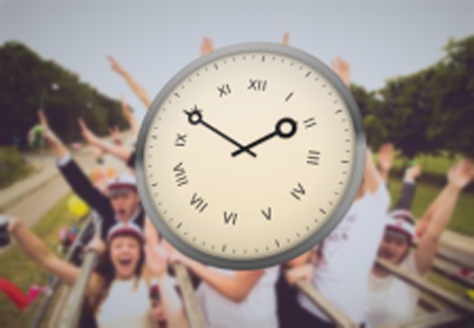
1:49
